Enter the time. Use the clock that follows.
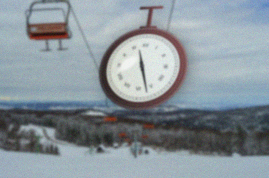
11:27
